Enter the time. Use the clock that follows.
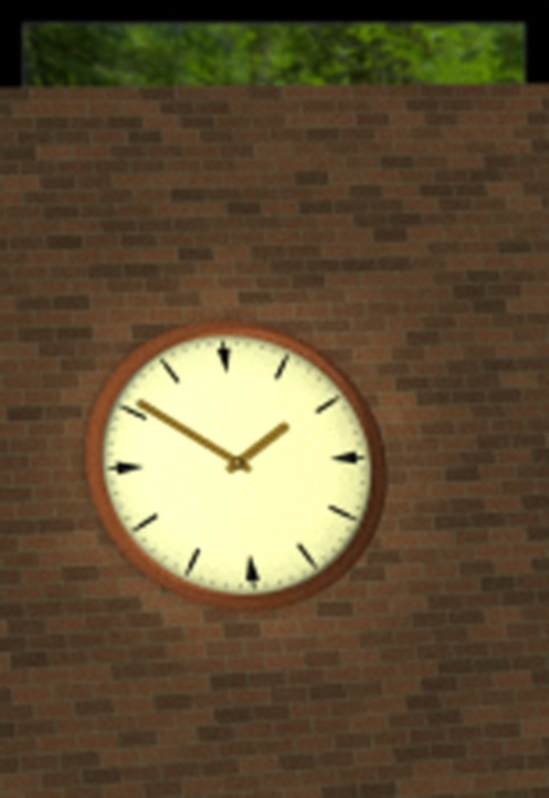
1:51
